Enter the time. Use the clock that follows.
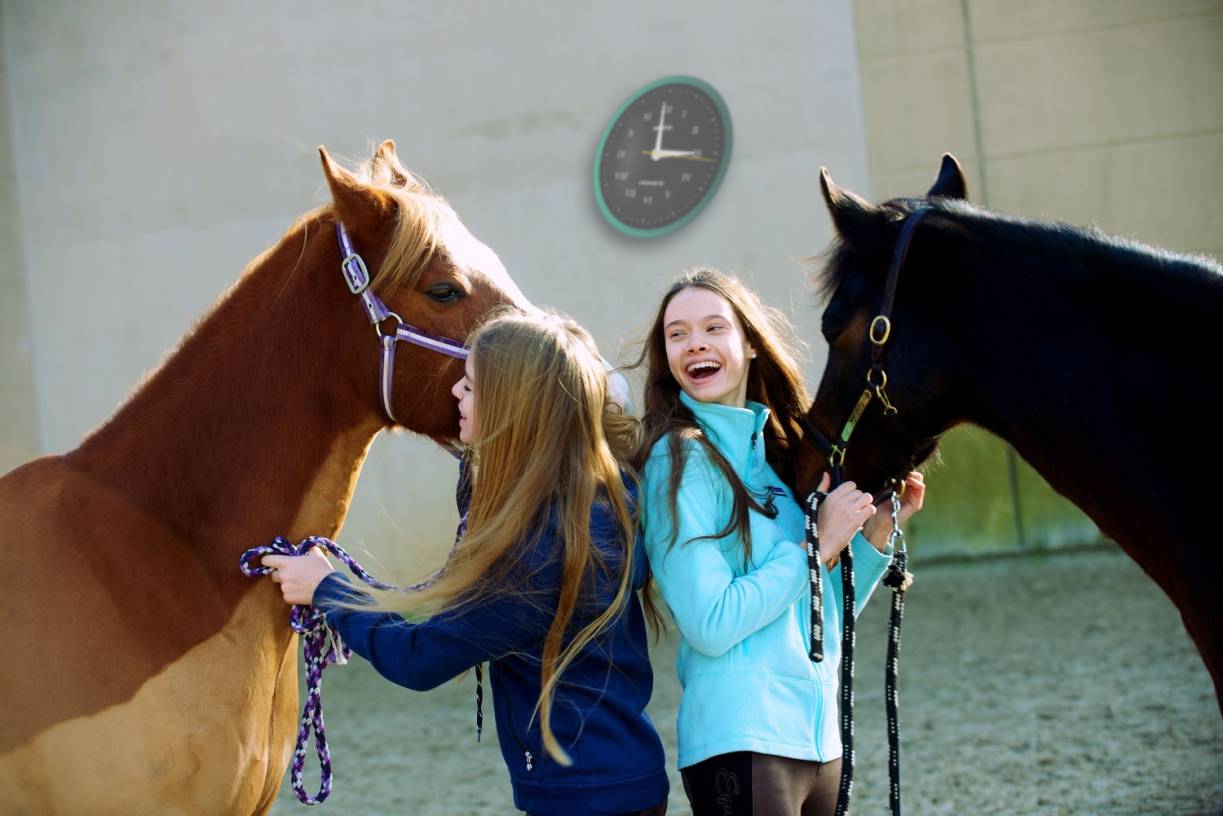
2:59:16
